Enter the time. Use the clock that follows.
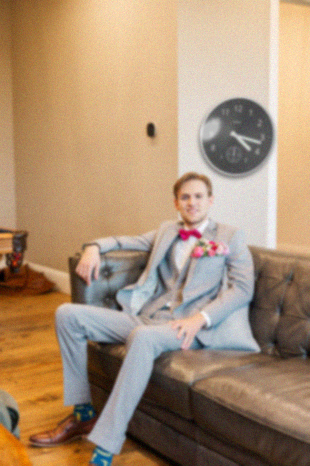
4:17
